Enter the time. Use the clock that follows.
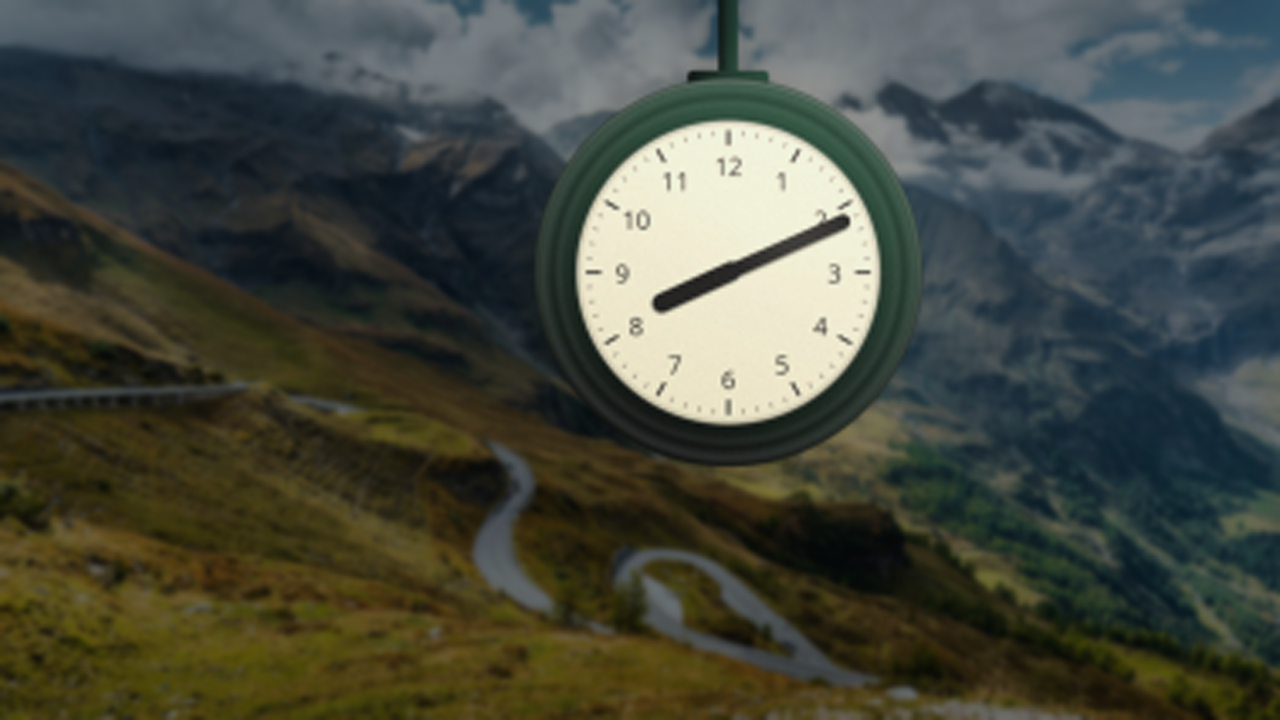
8:11
